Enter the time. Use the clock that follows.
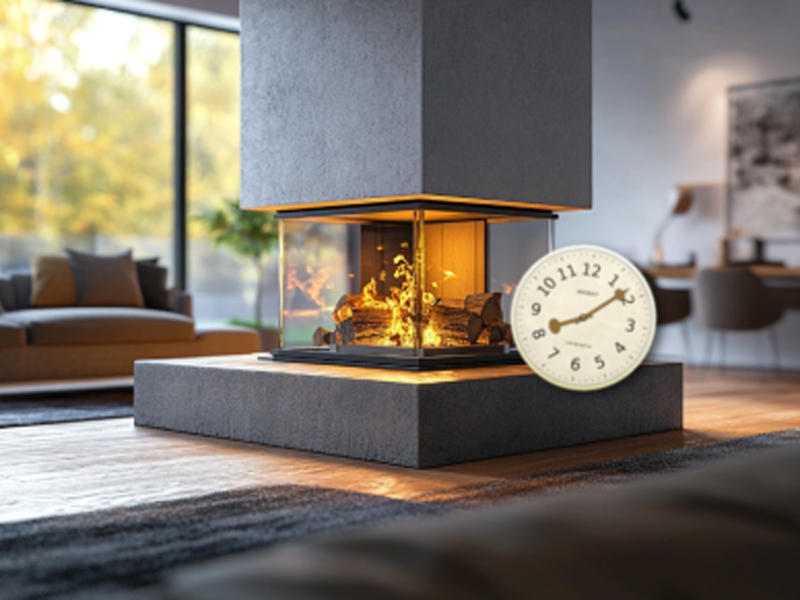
8:08
